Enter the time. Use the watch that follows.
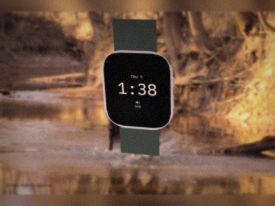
1:38
